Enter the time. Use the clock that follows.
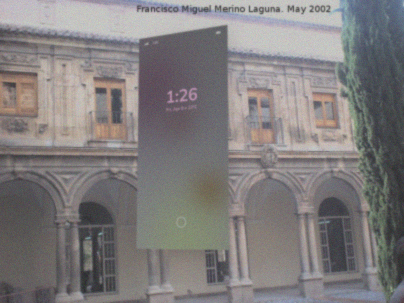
1:26
